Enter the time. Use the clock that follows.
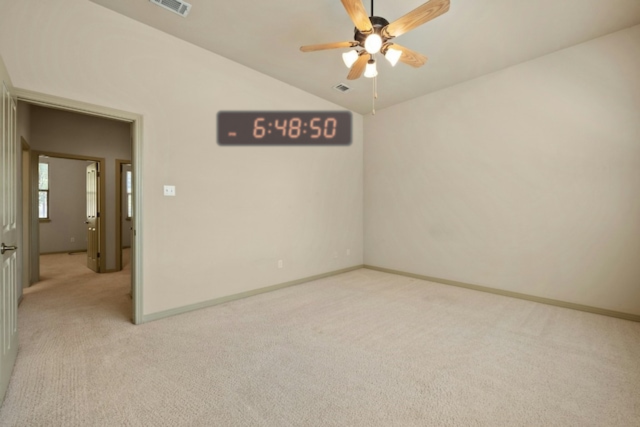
6:48:50
